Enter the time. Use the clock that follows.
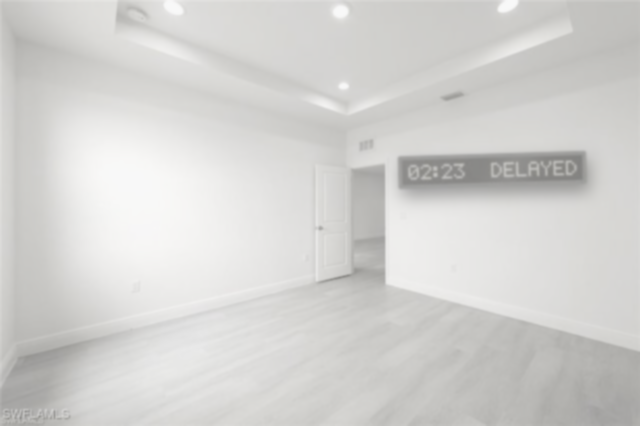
2:23
